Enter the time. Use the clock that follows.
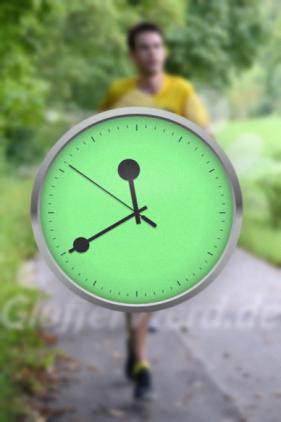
11:39:51
